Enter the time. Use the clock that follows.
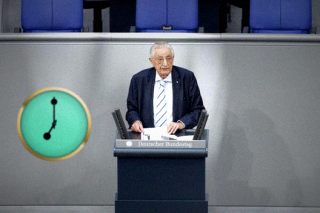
7:00
